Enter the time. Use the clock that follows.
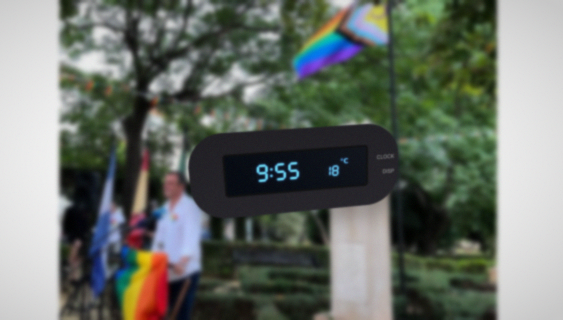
9:55
